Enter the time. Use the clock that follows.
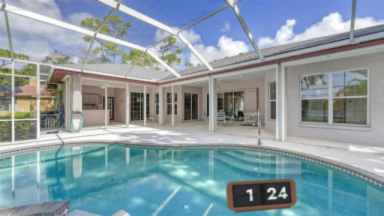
1:24
